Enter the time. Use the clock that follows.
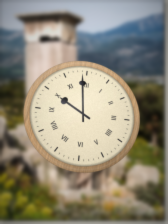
9:59
